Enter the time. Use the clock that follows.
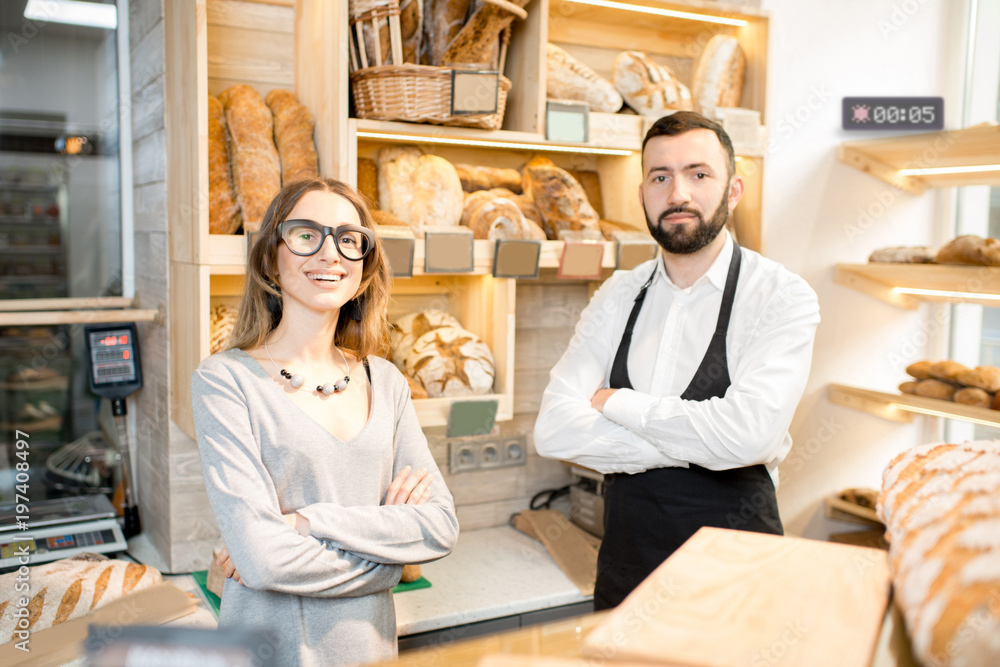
0:05
